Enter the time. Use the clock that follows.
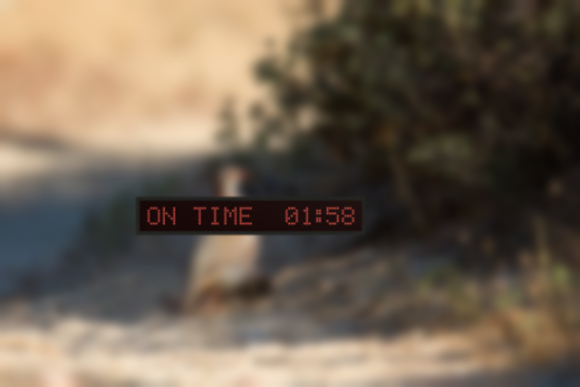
1:58
